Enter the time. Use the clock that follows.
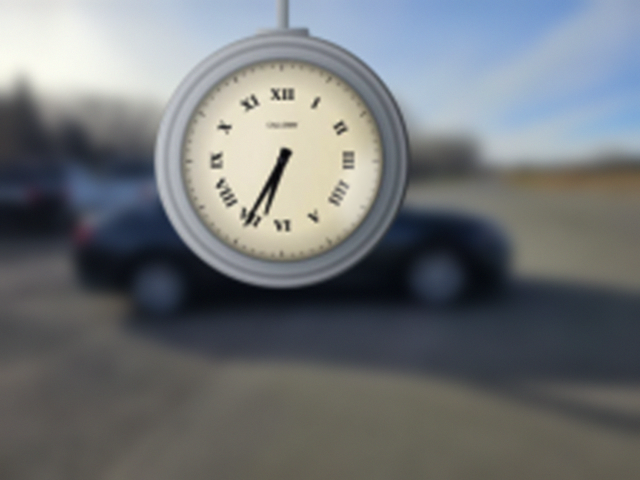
6:35
